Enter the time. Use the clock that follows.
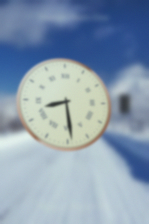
8:29
